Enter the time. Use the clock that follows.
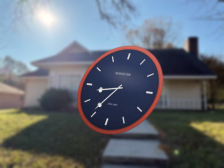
8:36
